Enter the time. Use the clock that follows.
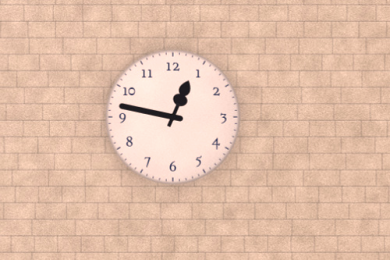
12:47
